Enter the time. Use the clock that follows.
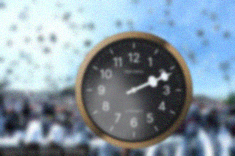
2:11
